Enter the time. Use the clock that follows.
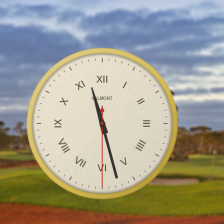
11:27:30
